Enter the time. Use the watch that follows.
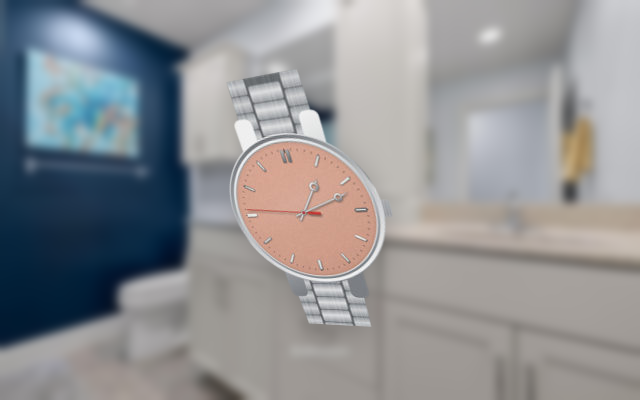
1:11:46
